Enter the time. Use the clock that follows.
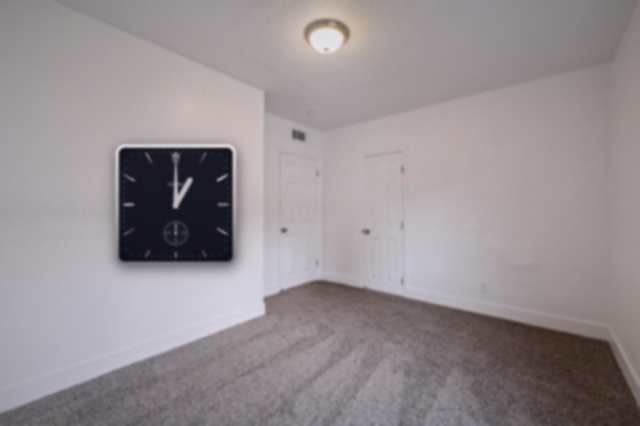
1:00
